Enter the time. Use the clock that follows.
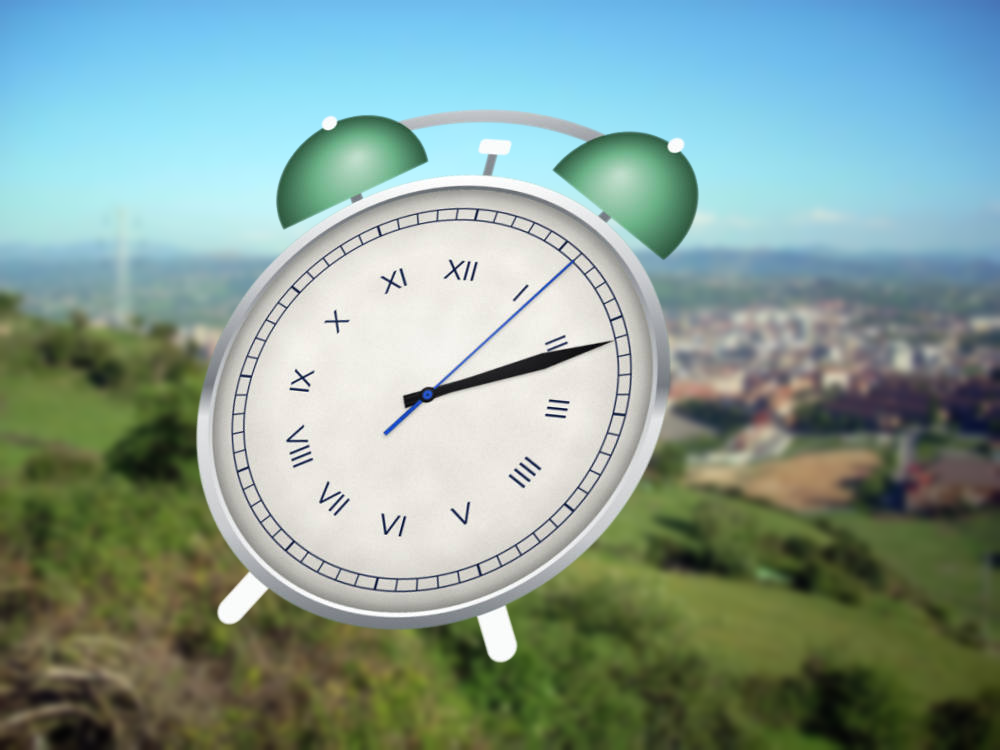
2:11:06
